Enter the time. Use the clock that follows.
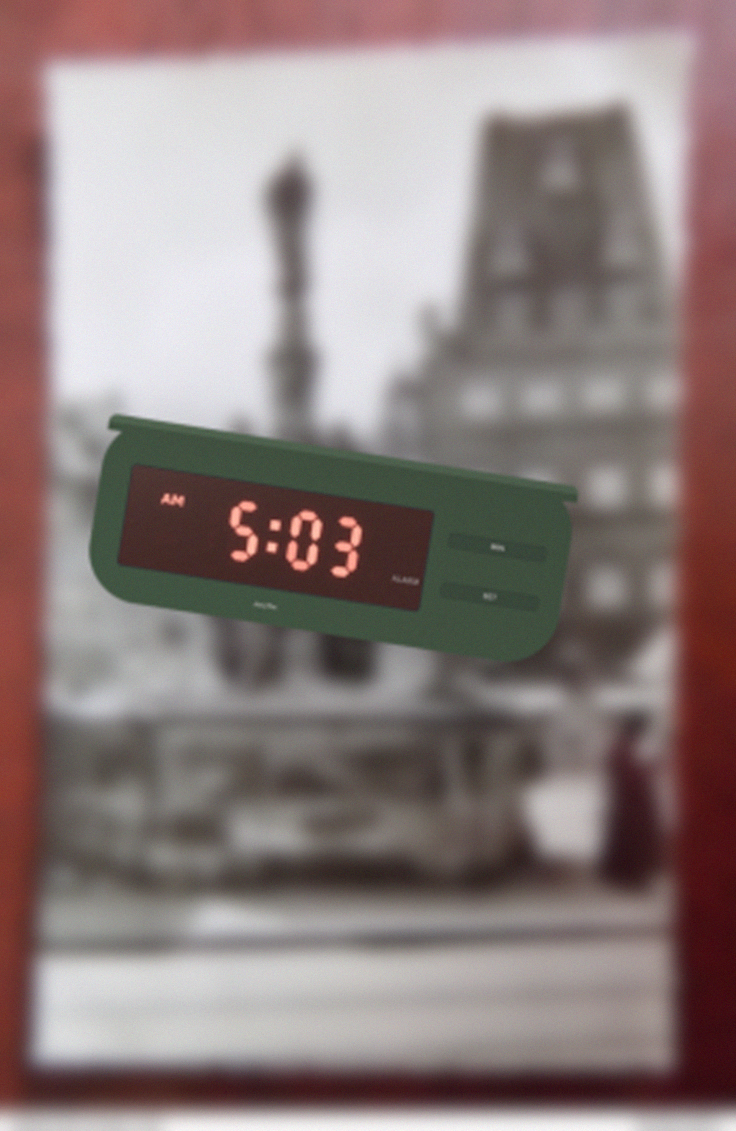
5:03
